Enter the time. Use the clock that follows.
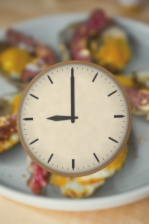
9:00
